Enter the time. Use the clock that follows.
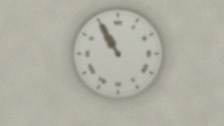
10:55
